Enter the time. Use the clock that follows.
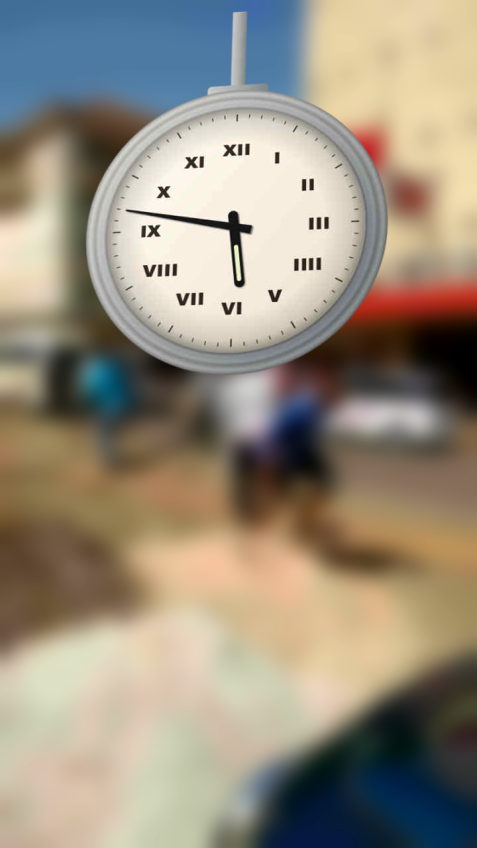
5:47
